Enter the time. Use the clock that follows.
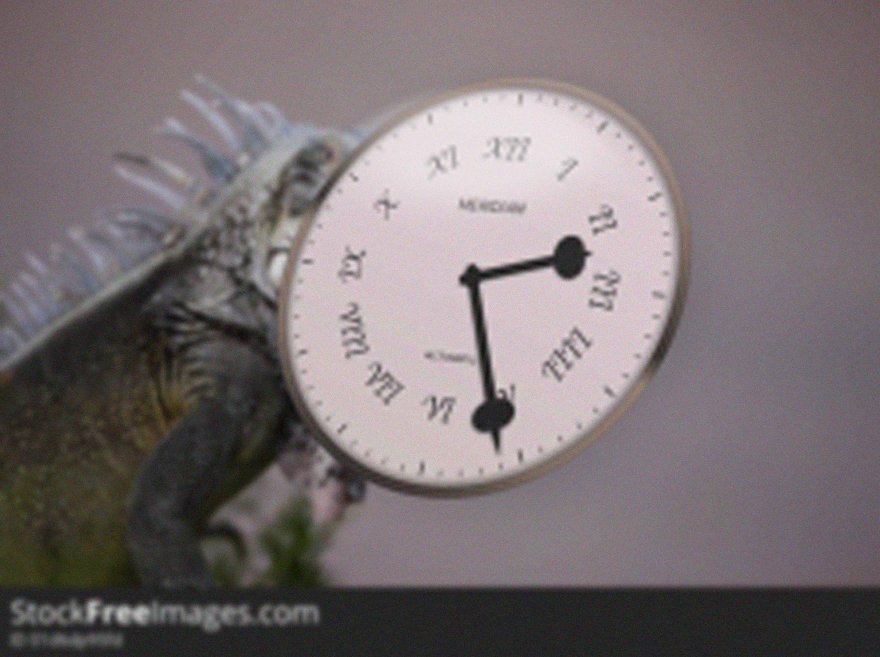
2:26
